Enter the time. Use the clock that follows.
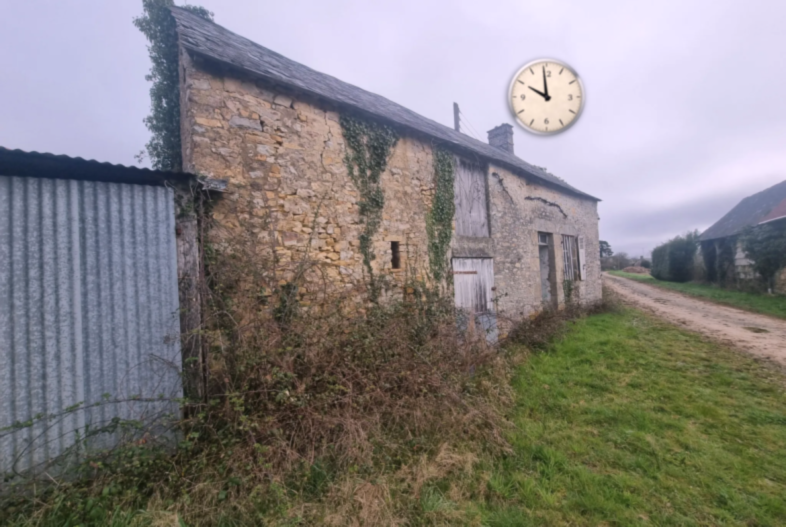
9:59
